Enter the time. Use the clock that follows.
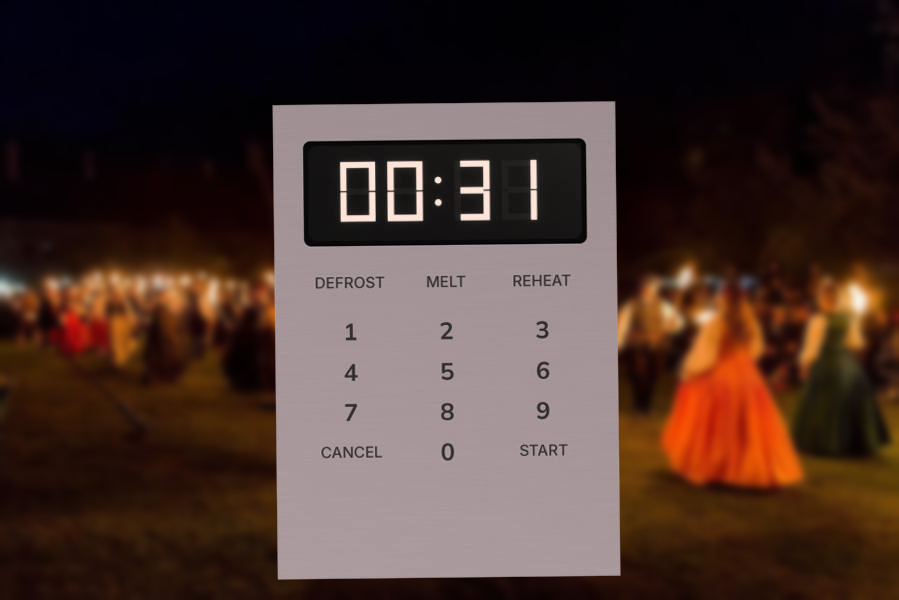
0:31
